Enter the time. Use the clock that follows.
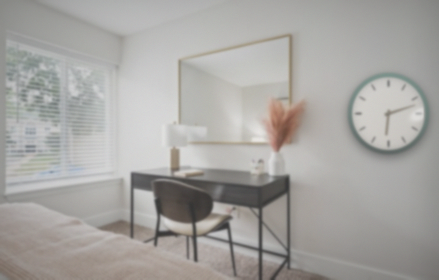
6:12
